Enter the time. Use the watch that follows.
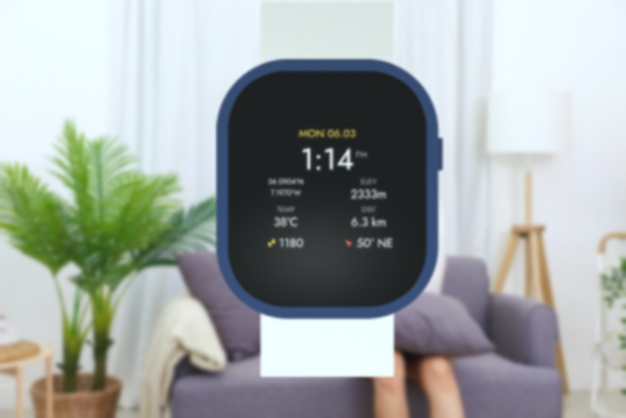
1:14
